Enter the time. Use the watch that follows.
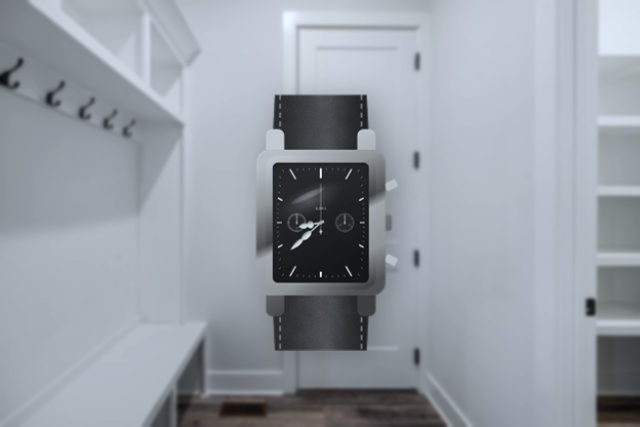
8:38
